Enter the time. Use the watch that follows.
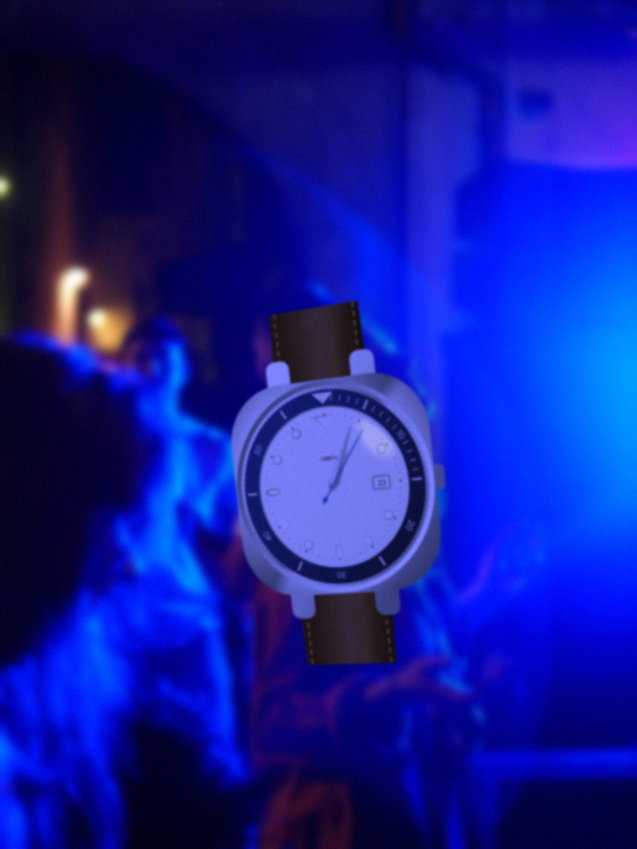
1:04:06
